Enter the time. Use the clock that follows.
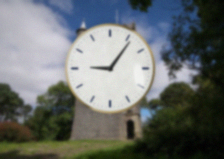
9:06
